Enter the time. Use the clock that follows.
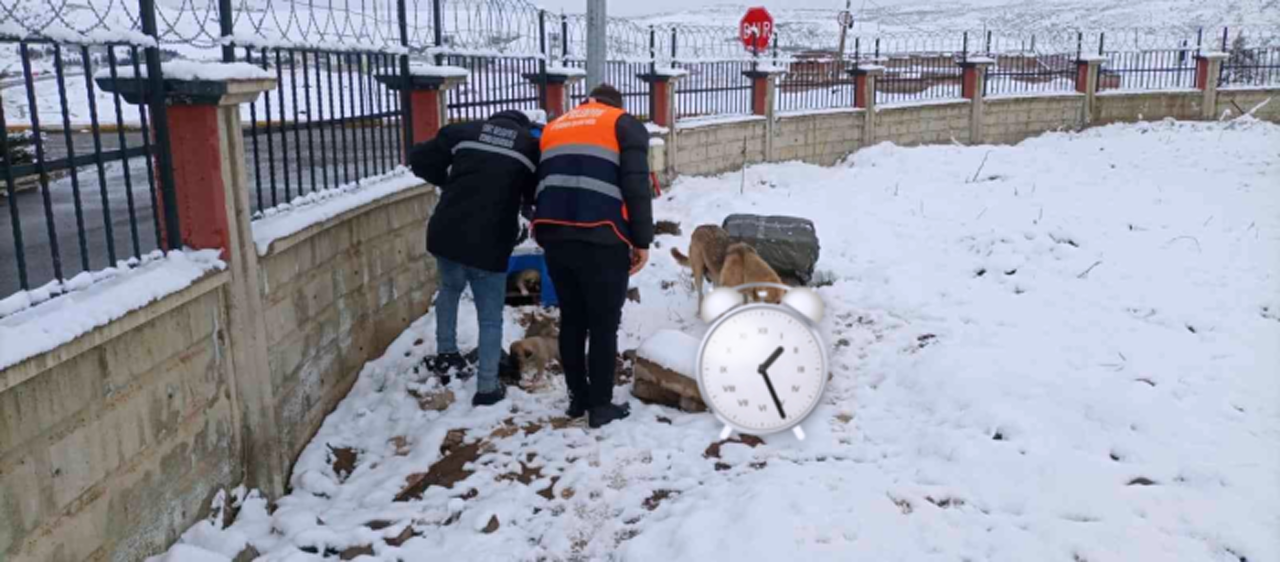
1:26
